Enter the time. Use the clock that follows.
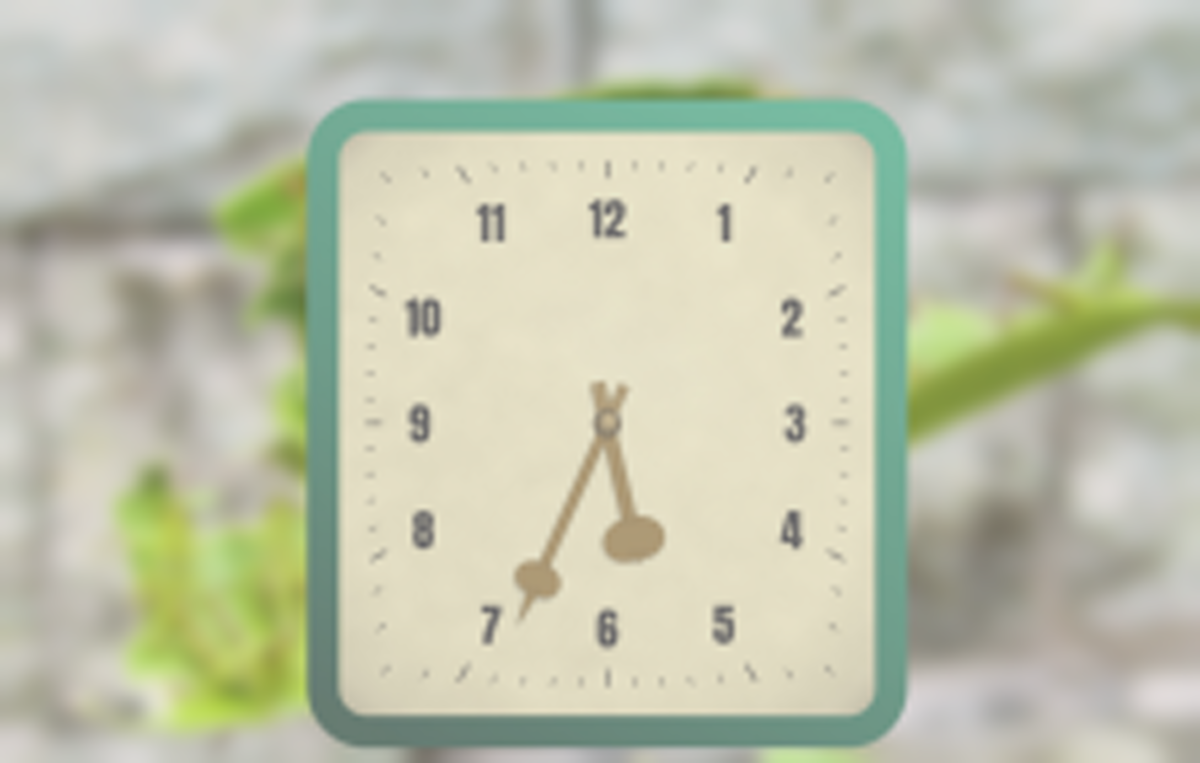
5:34
